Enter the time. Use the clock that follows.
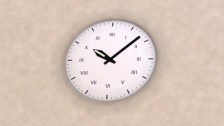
10:08
